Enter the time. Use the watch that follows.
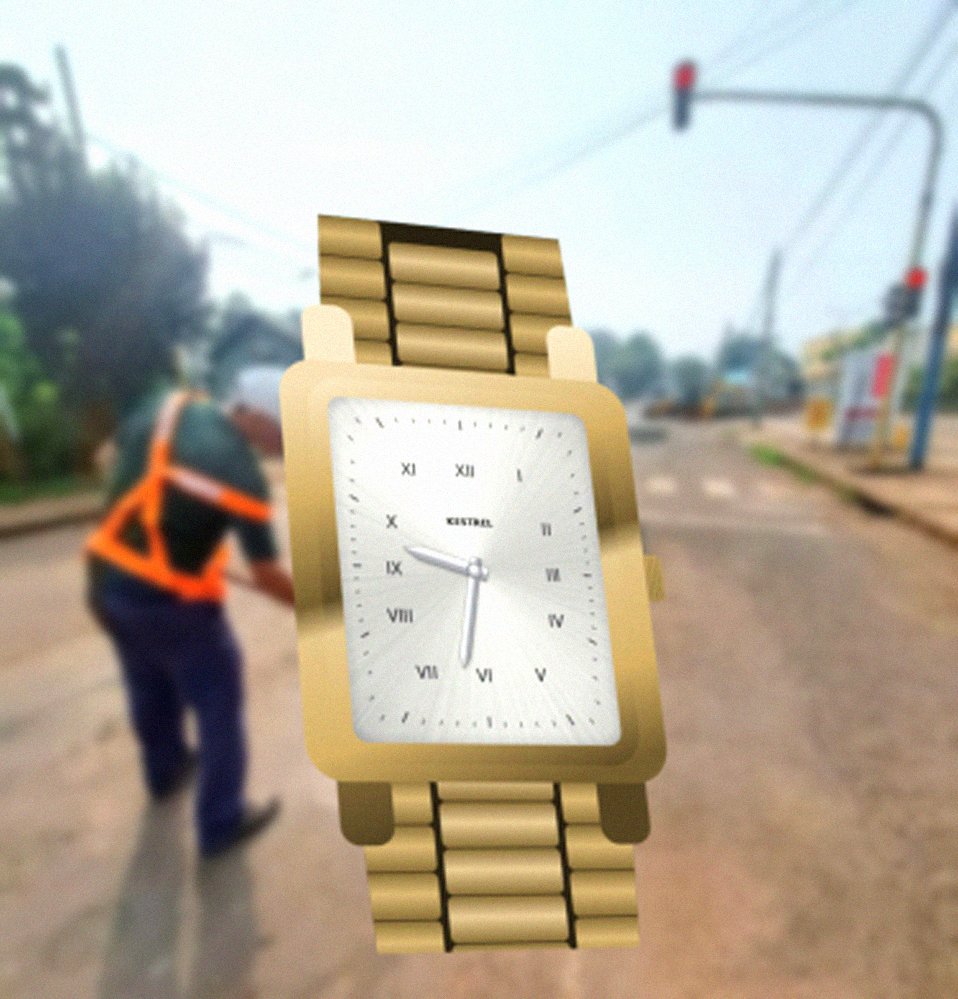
9:32
